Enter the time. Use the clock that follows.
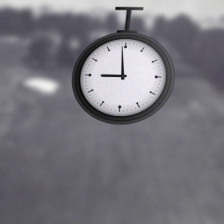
8:59
